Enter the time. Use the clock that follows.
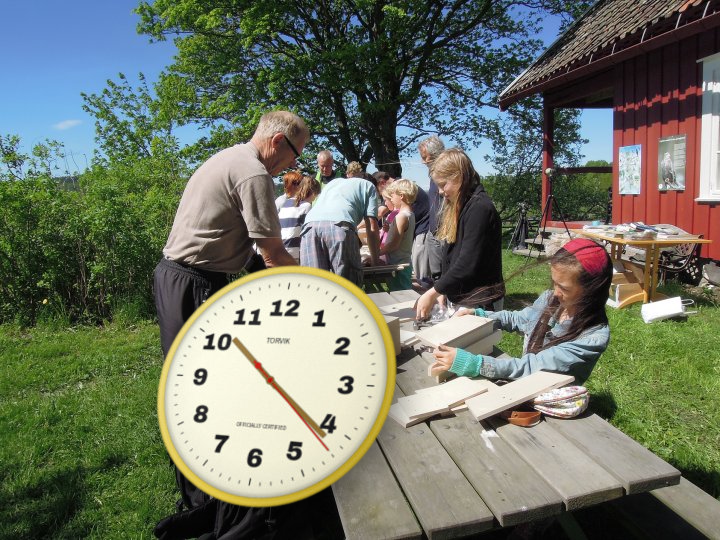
10:21:22
